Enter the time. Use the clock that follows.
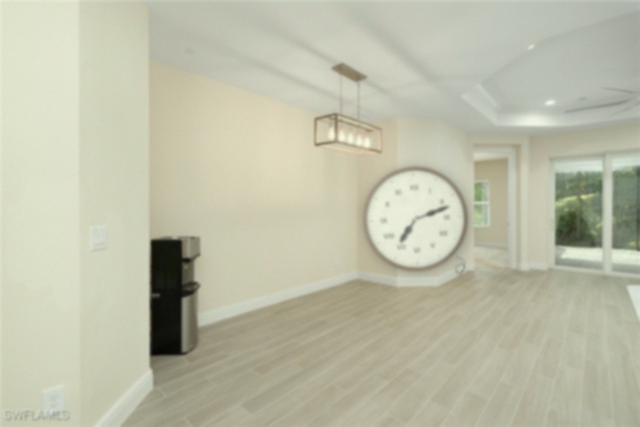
7:12
